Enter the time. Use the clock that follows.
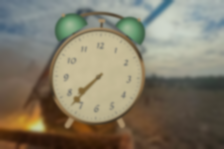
7:37
